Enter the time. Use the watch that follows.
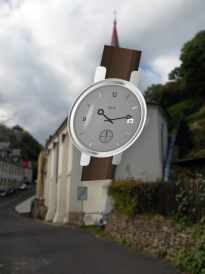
10:13
